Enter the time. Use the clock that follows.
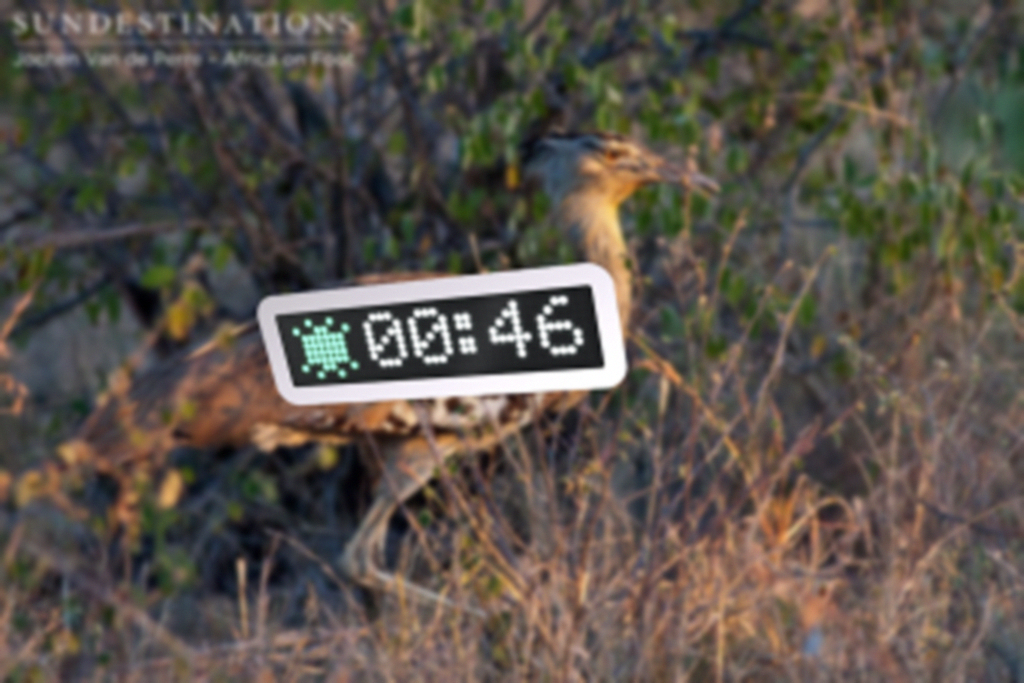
0:46
